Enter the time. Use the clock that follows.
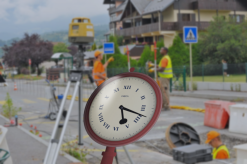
5:18
